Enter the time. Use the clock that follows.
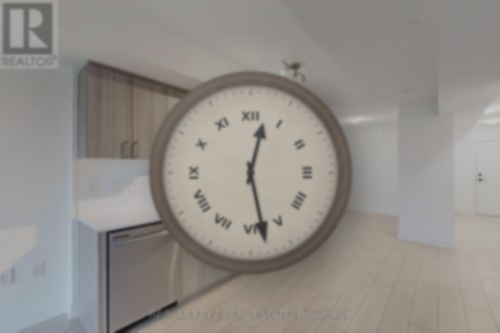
12:28
